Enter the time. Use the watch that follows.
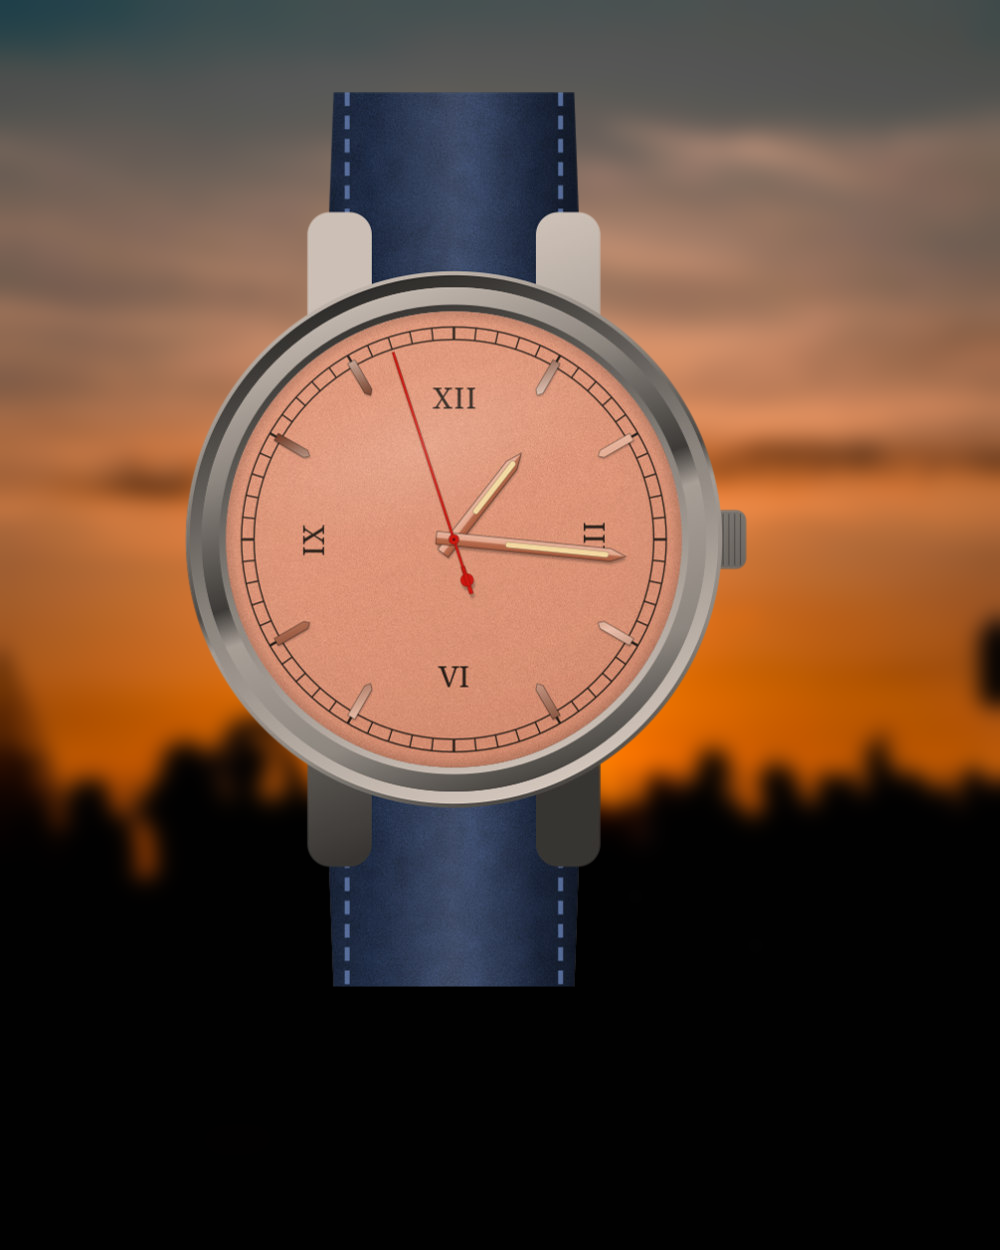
1:15:57
